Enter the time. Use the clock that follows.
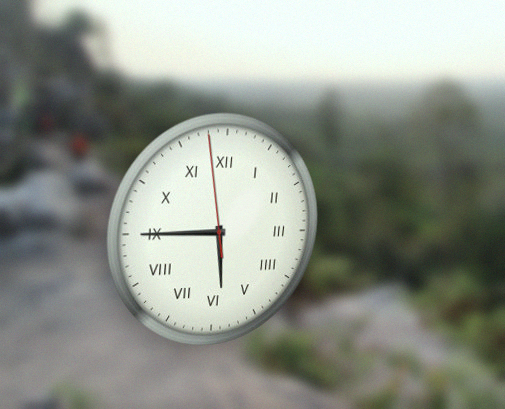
5:44:58
